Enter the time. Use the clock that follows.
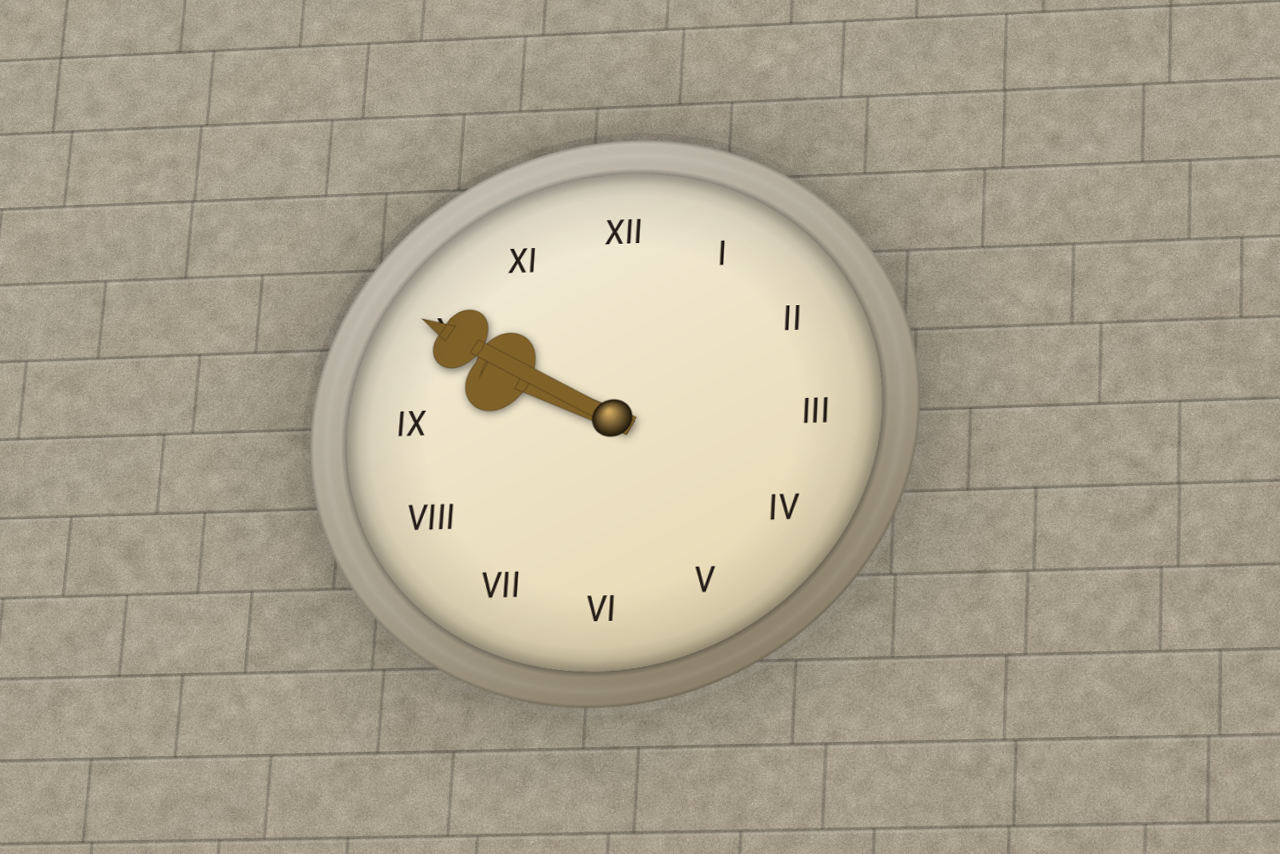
9:50
